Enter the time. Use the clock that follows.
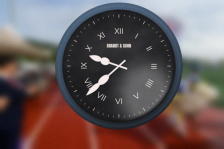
9:38
